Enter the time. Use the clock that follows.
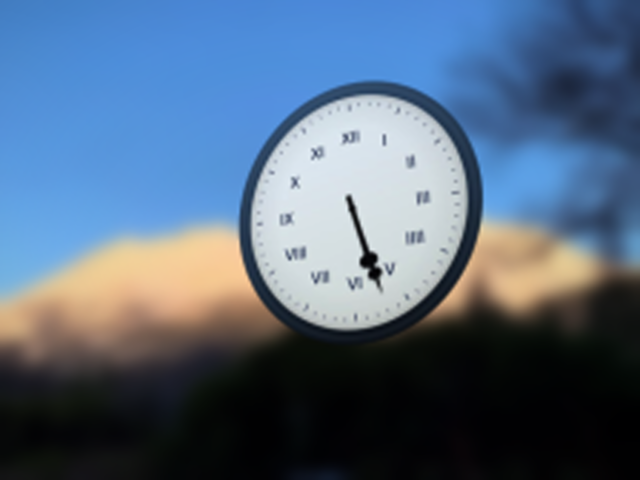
5:27
